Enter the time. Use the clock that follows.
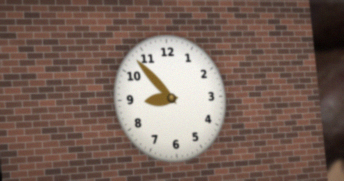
8:53
